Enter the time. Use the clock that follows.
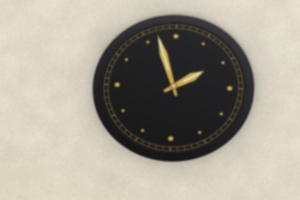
1:57
